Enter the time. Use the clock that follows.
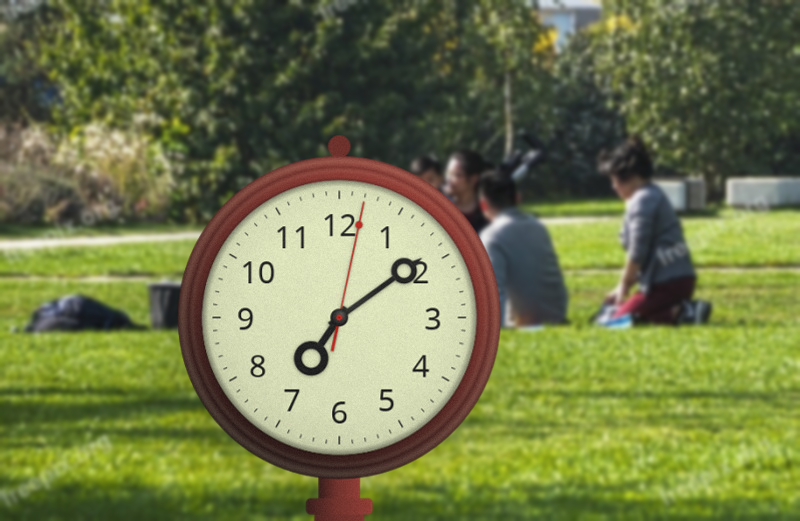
7:09:02
